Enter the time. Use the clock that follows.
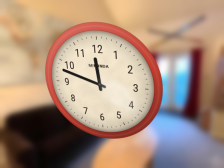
11:48
